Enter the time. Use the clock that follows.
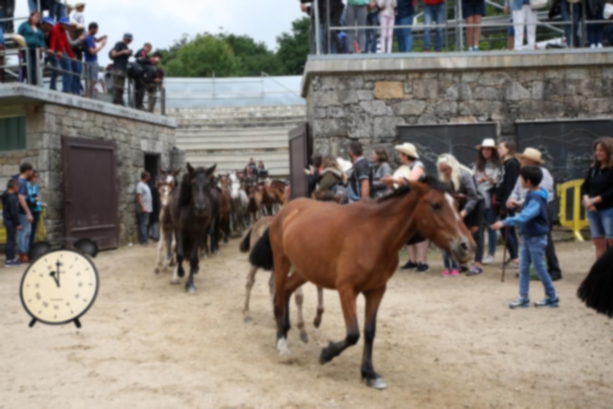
10:59
